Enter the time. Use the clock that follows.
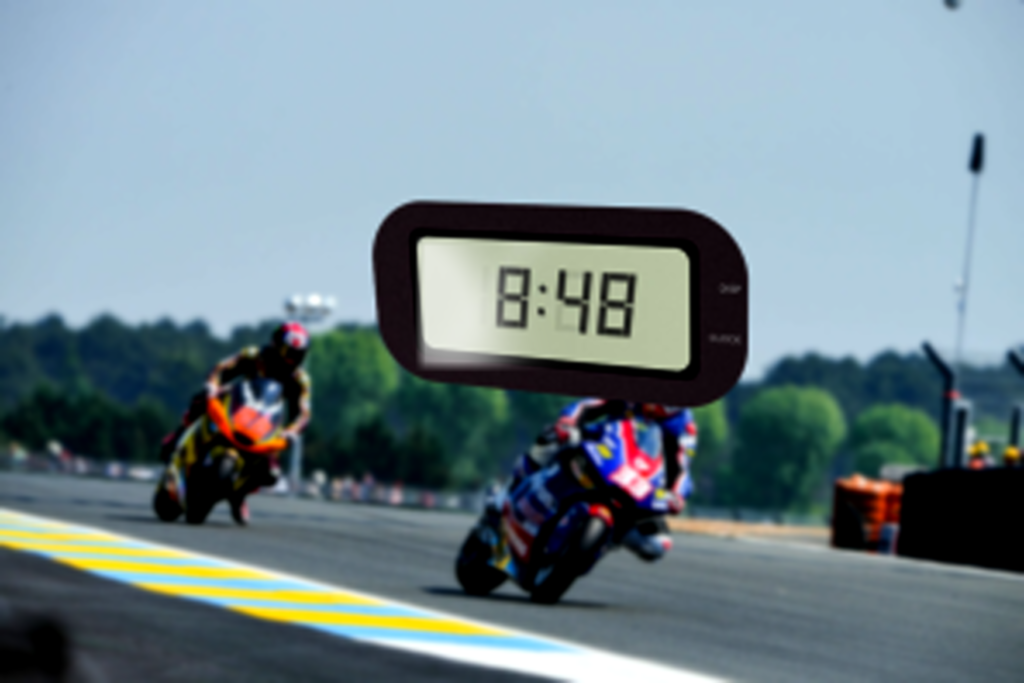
8:48
